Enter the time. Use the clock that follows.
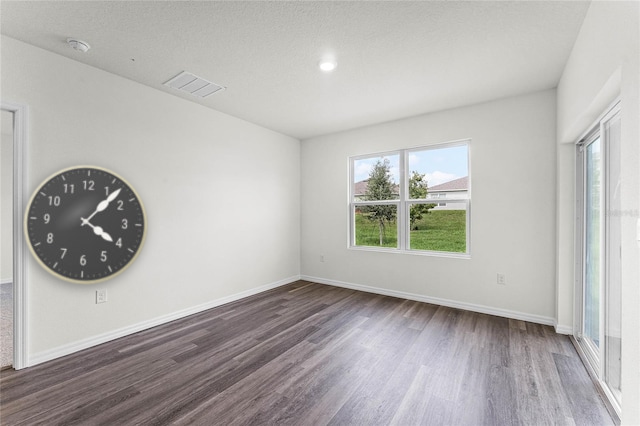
4:07
